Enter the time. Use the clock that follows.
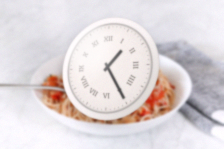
1:25
